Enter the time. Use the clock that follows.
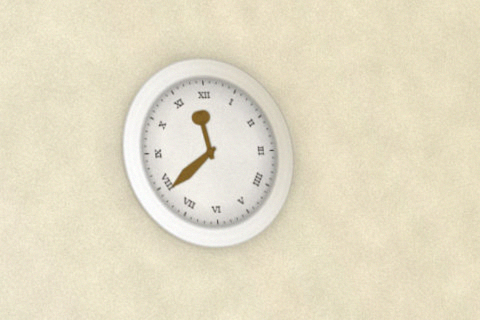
11:39
